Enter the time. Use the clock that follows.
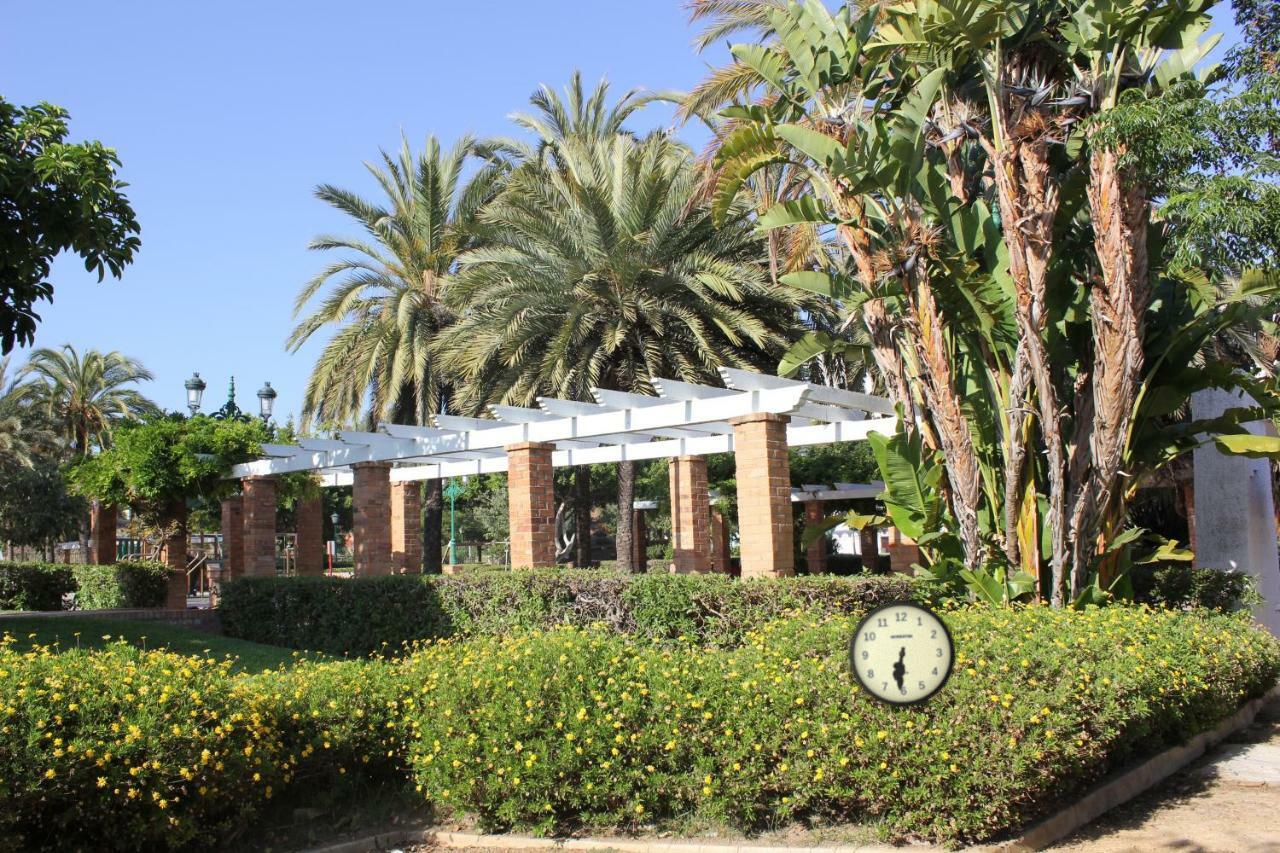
6:31
